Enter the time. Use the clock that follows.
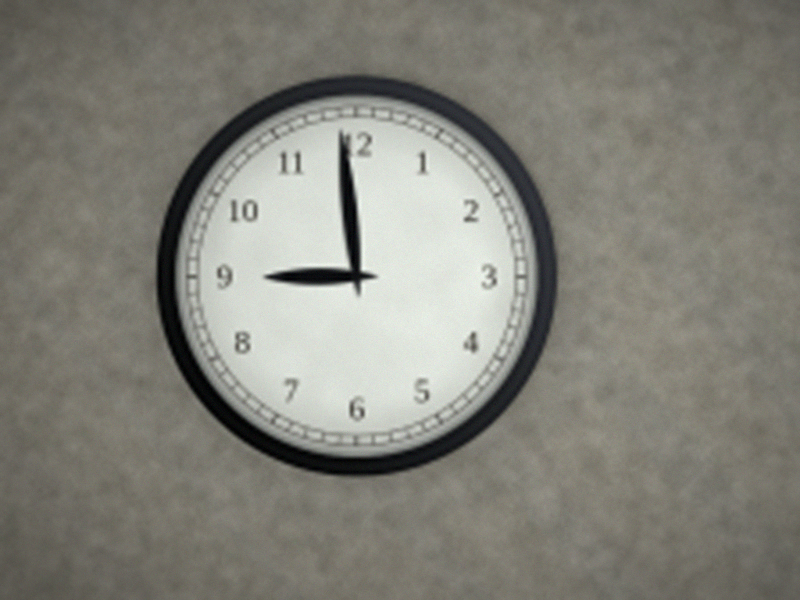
8:59
